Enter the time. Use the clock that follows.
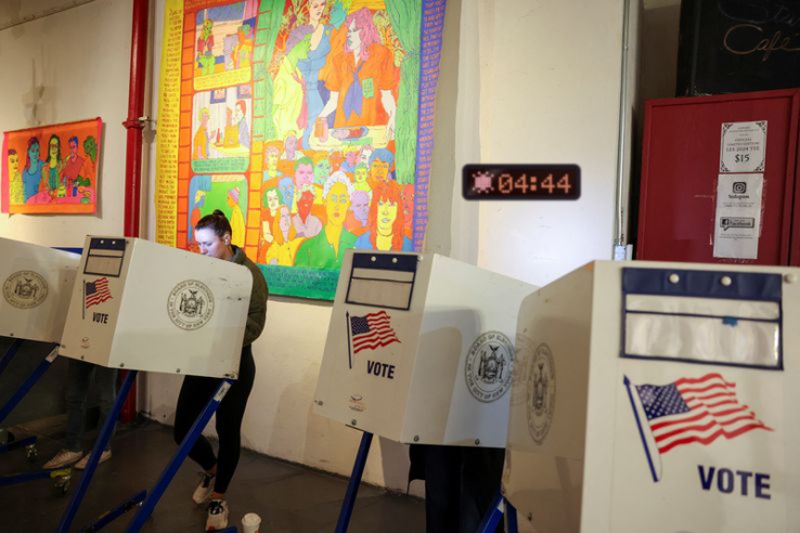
4:44
